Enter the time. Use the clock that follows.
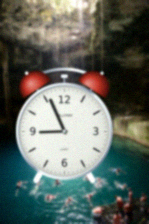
8:56
